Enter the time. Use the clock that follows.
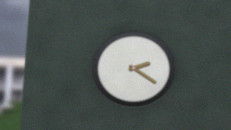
2:21
